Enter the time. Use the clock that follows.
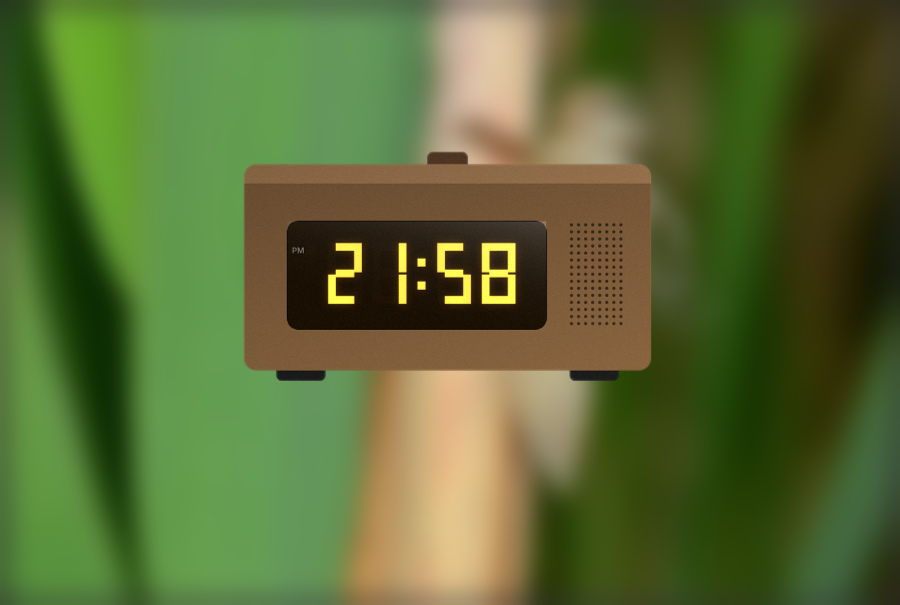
21:58
